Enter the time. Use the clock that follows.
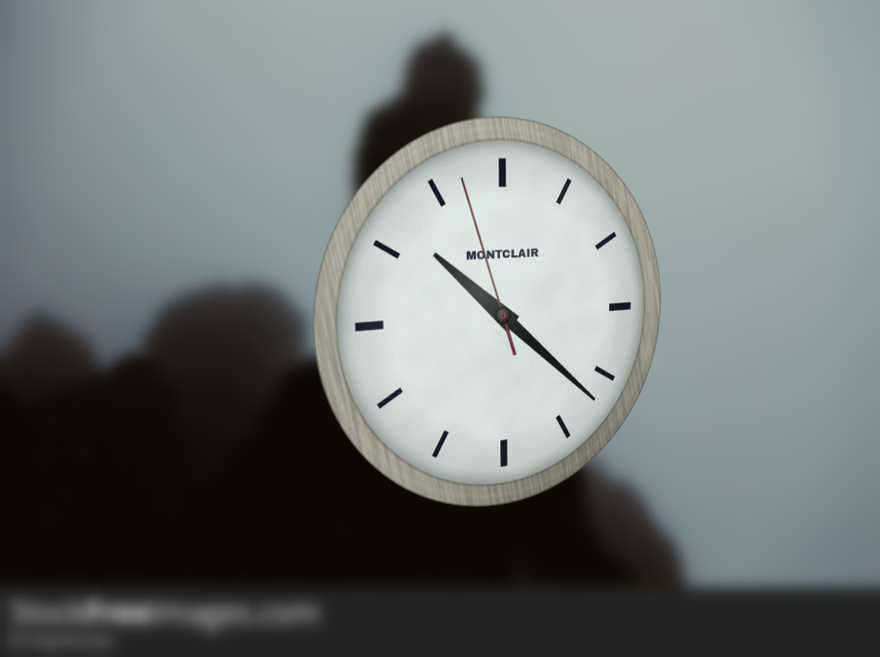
10:21:57
